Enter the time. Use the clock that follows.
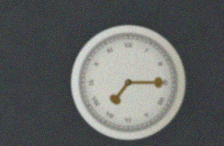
7:15
